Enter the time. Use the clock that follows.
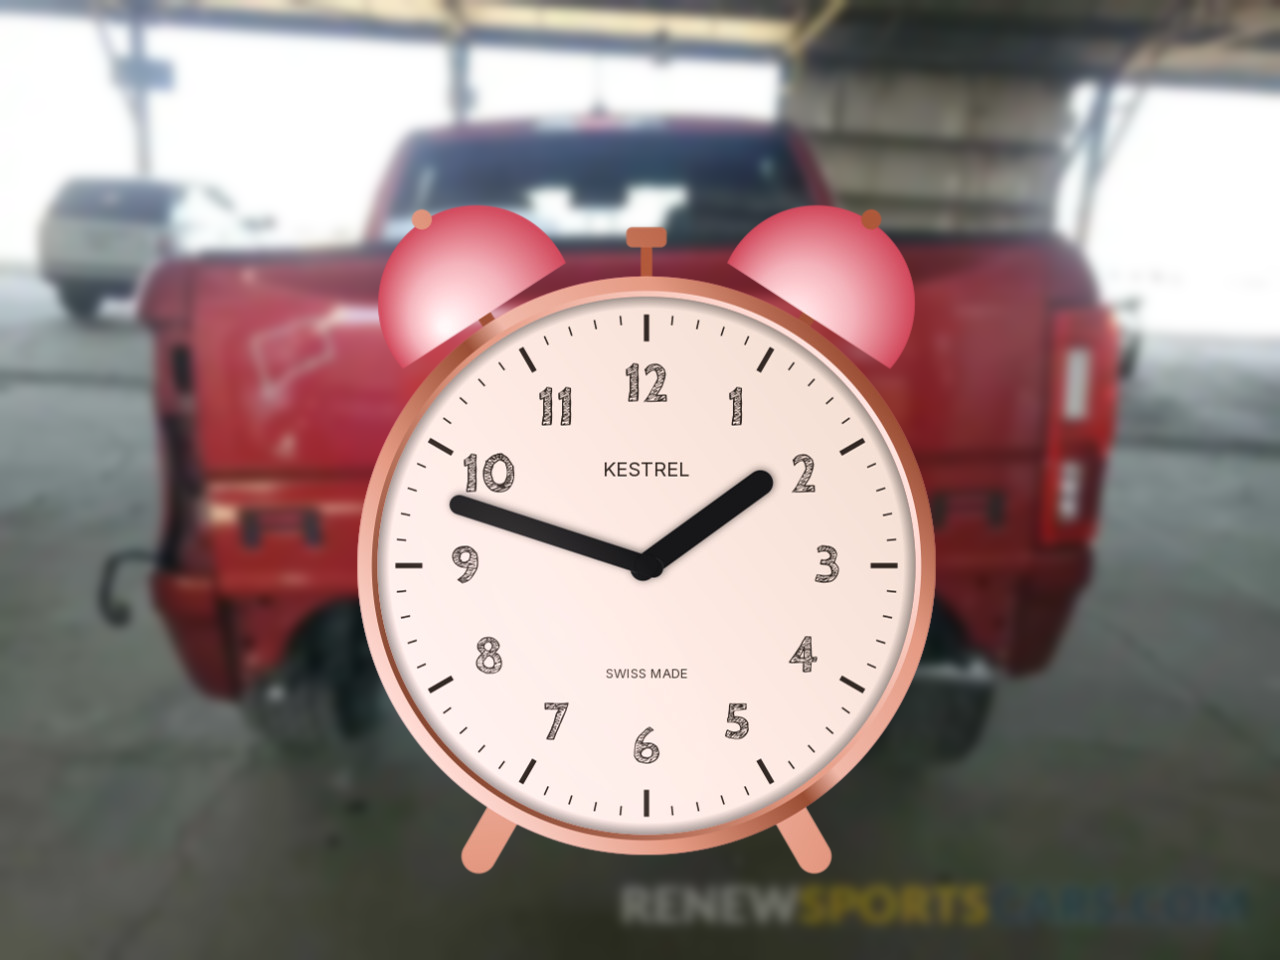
1:48
